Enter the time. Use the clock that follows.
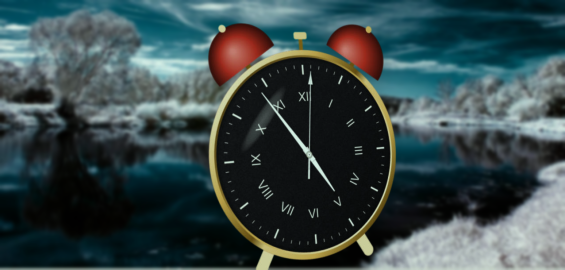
4:54:01
